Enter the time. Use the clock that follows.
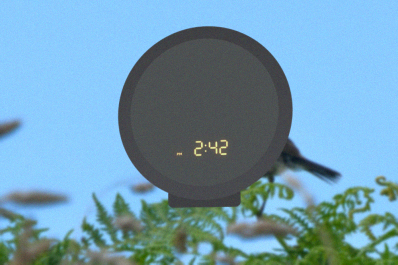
2:42
